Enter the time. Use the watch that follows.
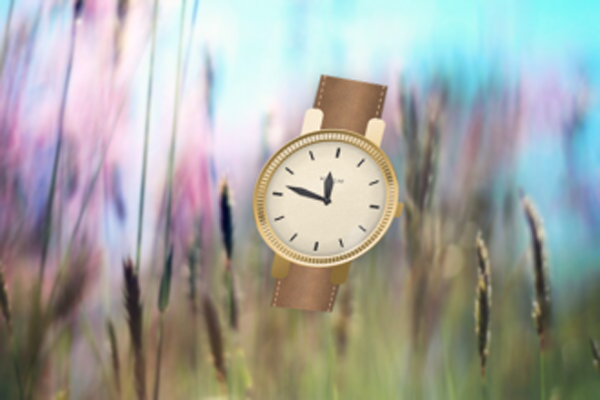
11:47
